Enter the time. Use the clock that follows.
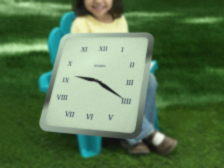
9:20
